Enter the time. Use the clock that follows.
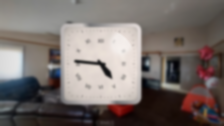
4:46
